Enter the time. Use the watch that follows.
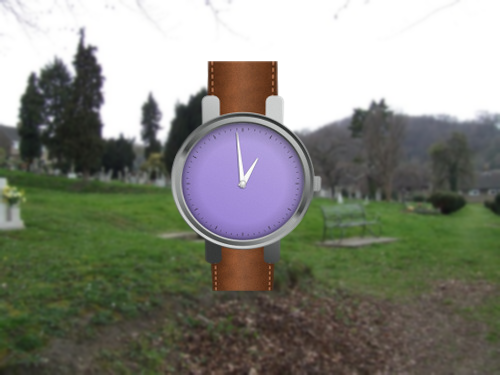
12:59
